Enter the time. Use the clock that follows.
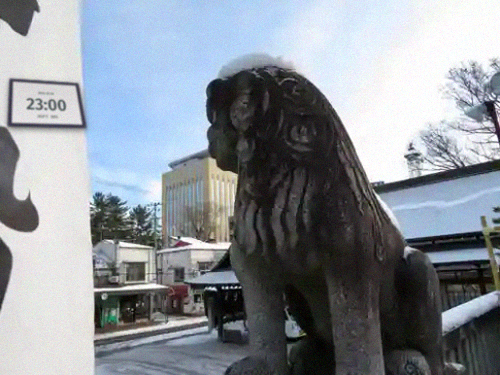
23:00
